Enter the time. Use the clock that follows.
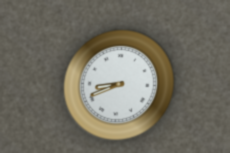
8:41
